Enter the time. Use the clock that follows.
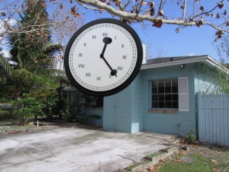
12:23
